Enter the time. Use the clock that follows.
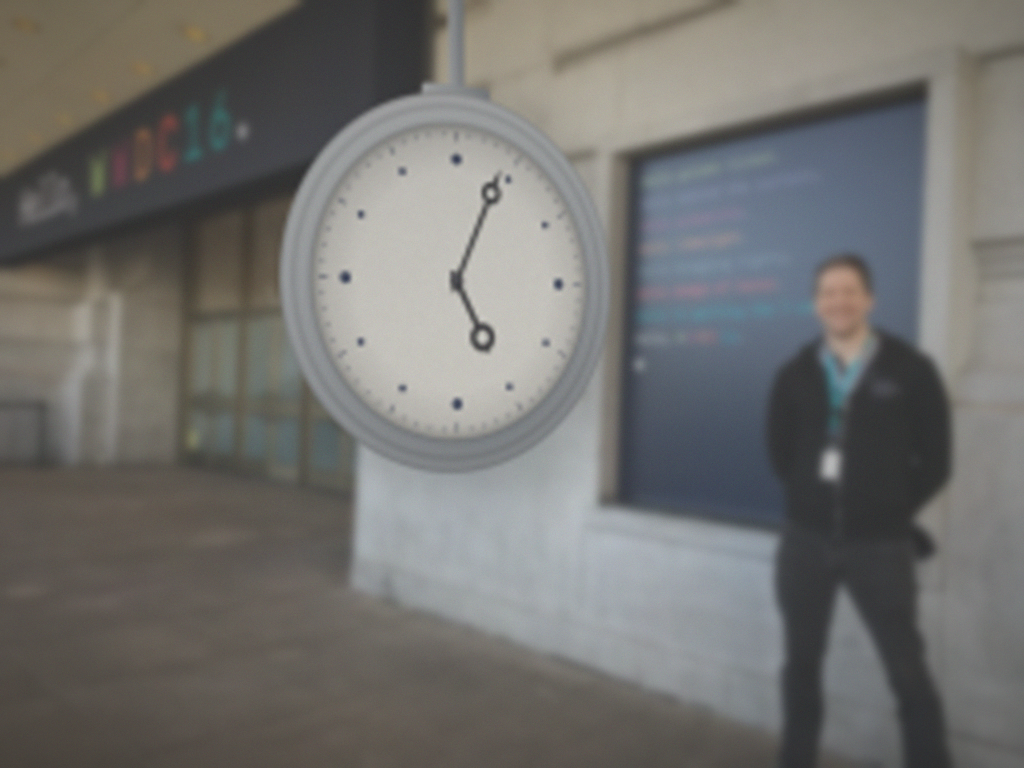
5:04
